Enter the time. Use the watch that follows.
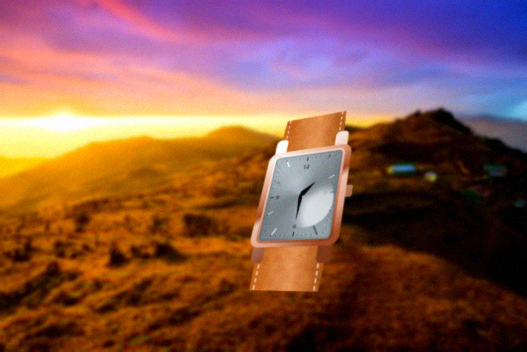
1:30
